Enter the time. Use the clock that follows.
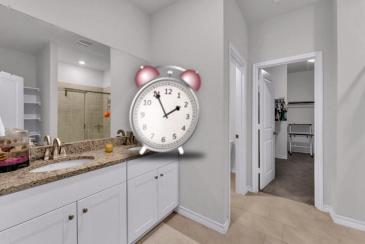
1:55
